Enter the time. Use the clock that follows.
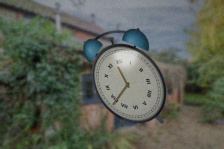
11:39
